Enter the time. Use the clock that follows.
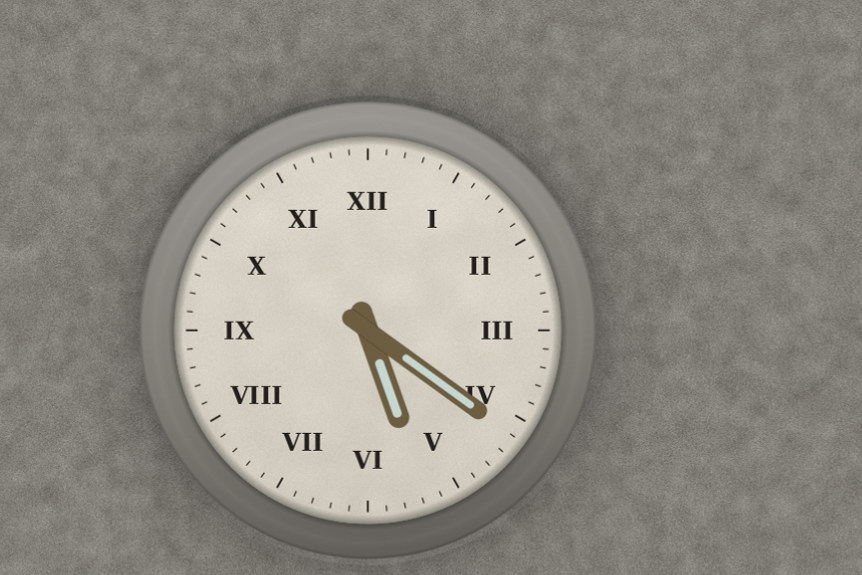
5:21
